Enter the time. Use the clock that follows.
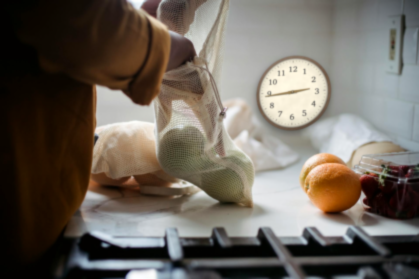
2:44
